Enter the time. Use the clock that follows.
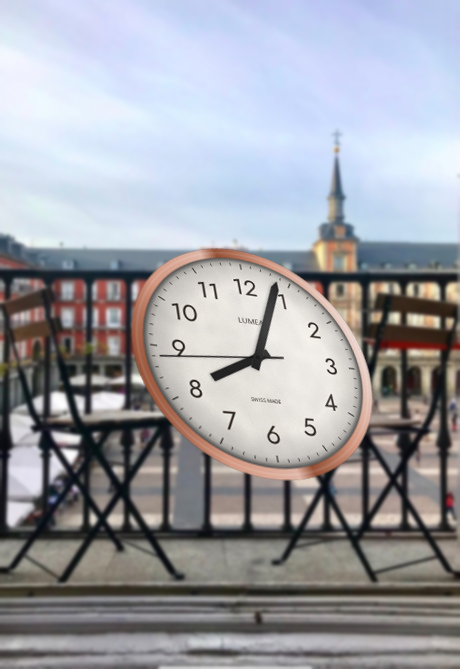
8:03:44
